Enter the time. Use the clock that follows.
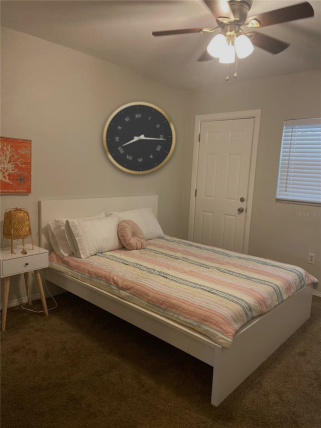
8:16
